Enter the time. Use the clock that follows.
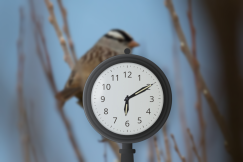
6:10
